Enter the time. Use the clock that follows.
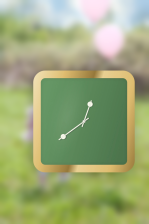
12:39
